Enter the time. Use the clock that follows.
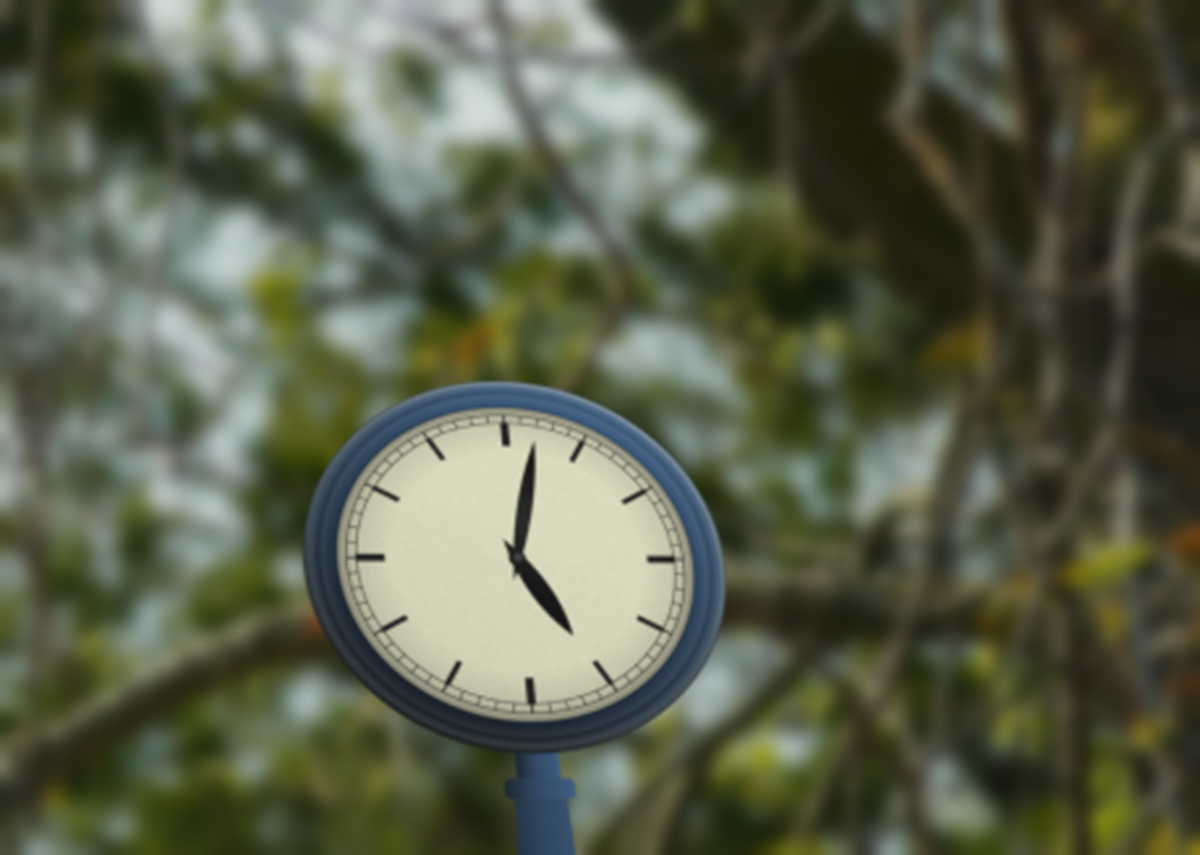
5:02
